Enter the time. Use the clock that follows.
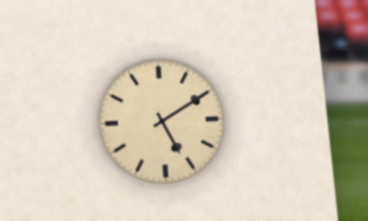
5:10
